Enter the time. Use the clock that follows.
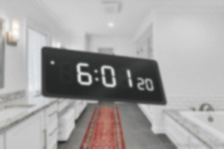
6:01:20
